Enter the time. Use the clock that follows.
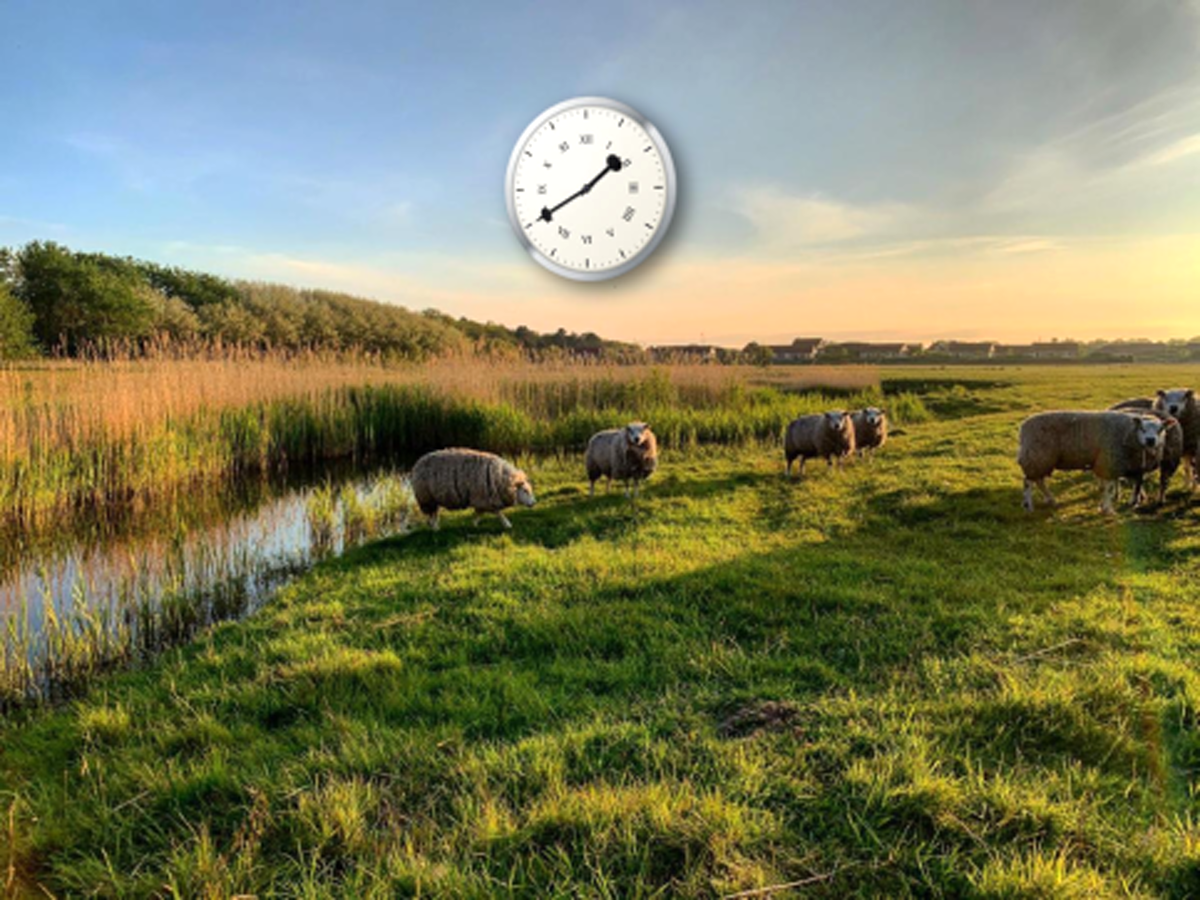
1:40
